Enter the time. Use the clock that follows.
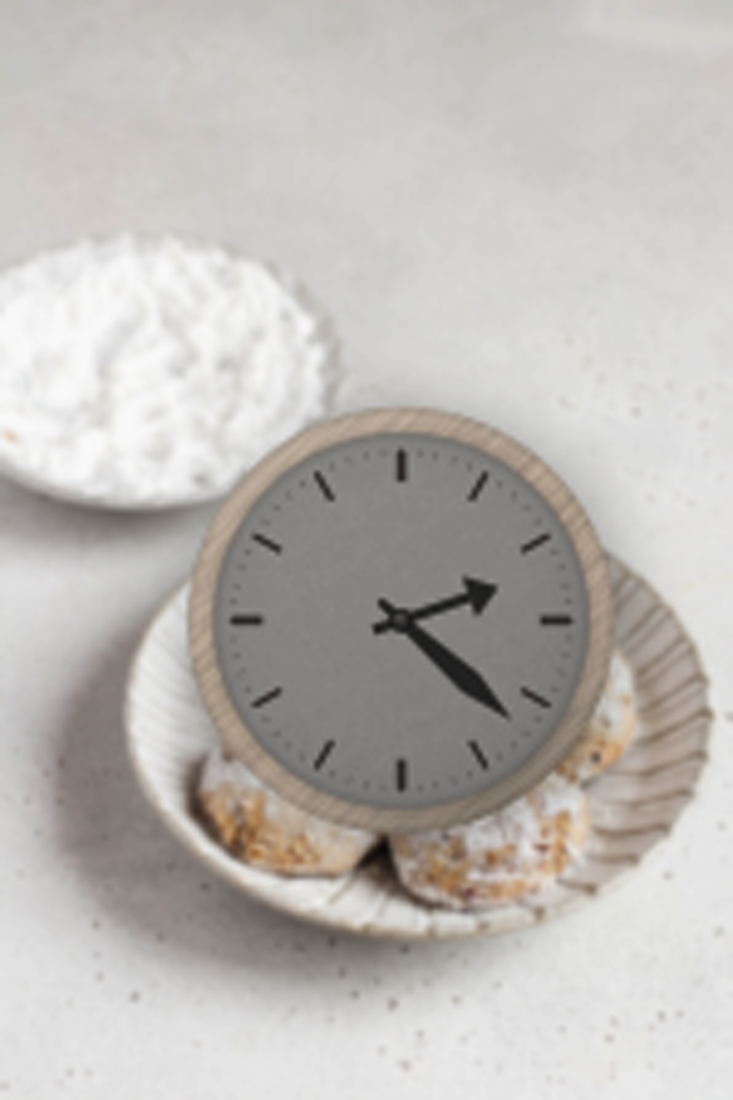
2:22
